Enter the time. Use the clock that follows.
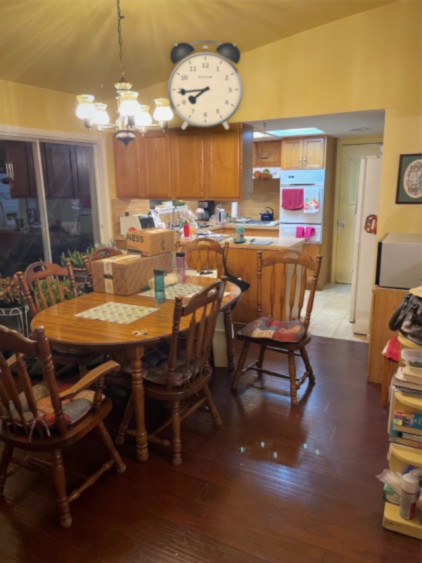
7:44
